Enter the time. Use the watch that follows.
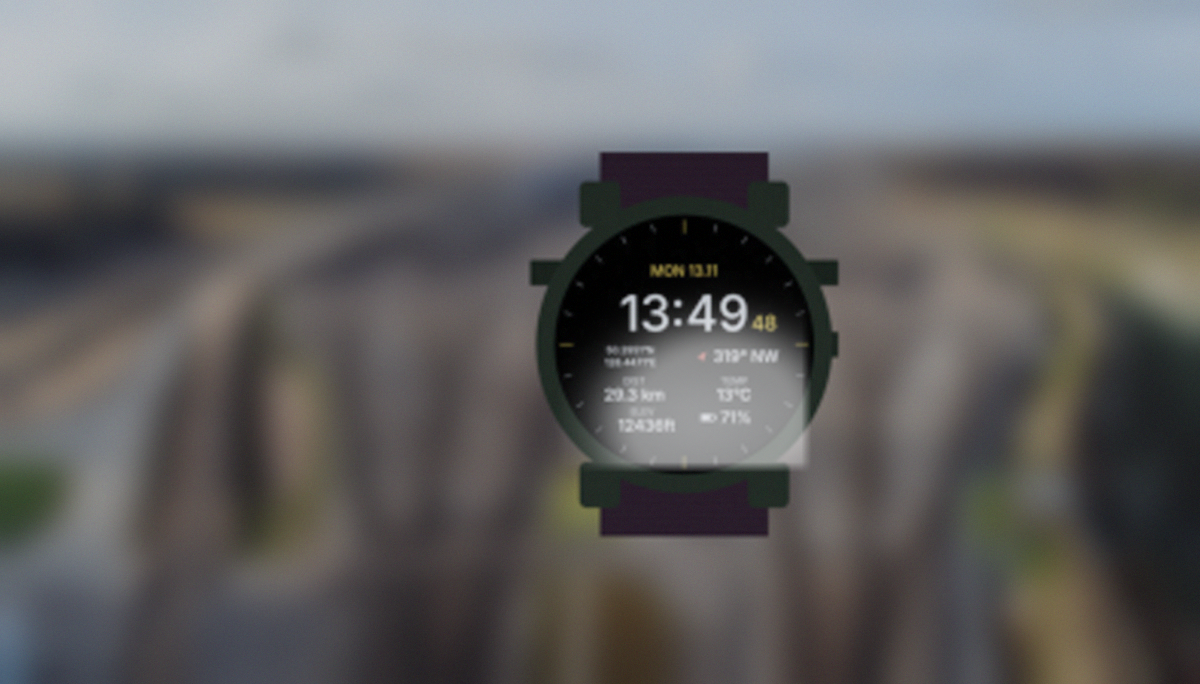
13:49
